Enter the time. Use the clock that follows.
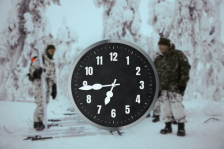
6:44
